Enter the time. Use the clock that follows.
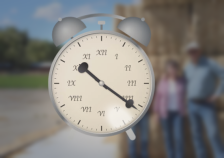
10:21
